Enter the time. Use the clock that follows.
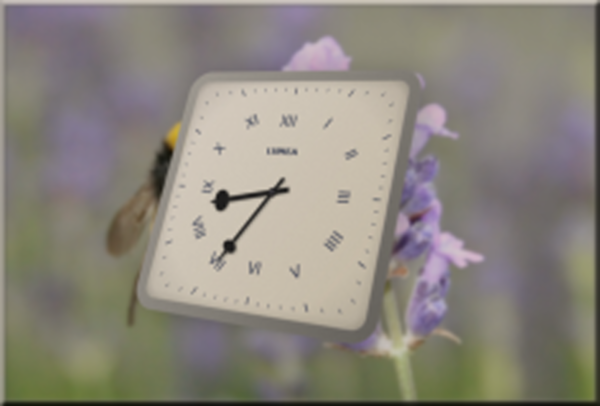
8:35
